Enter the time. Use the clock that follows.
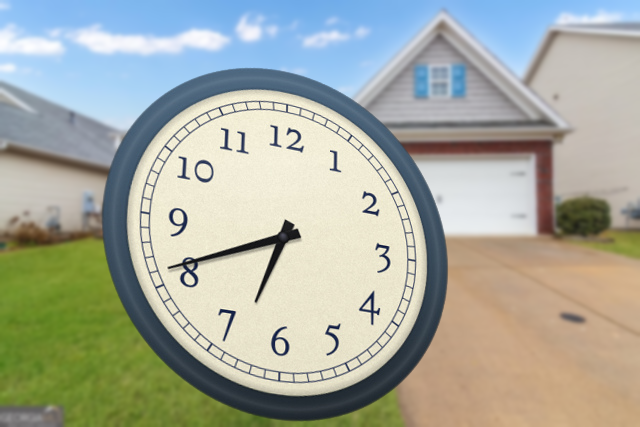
6:41
